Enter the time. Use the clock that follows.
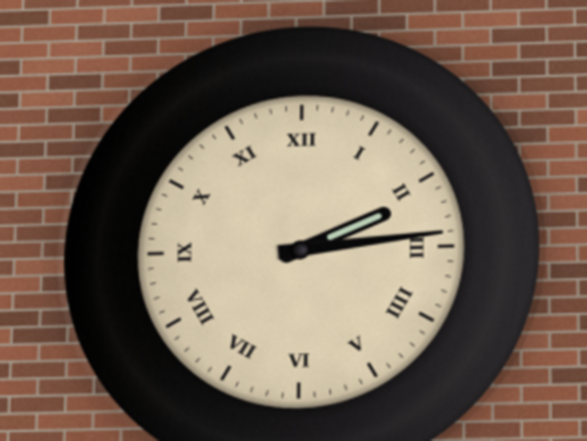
2:14
